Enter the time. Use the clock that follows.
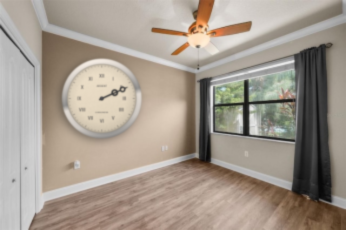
2:11
